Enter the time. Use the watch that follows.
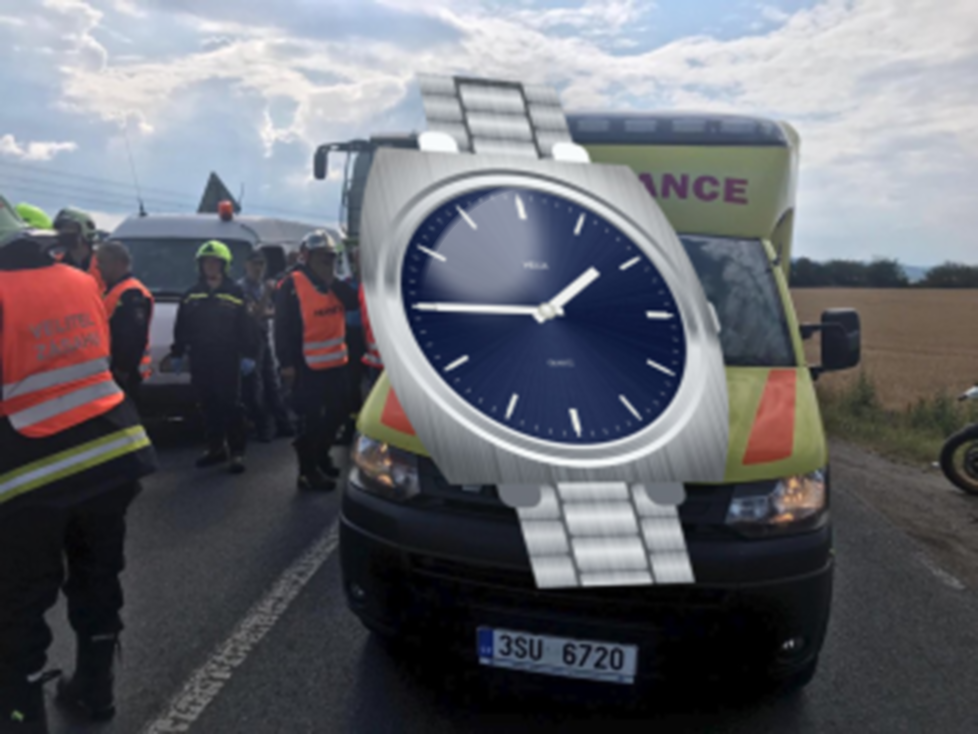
1:45
